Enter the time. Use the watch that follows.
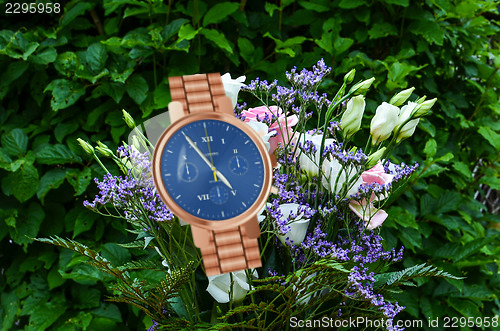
4:55
